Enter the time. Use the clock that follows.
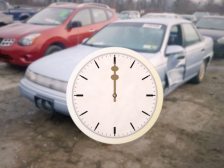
12:00
